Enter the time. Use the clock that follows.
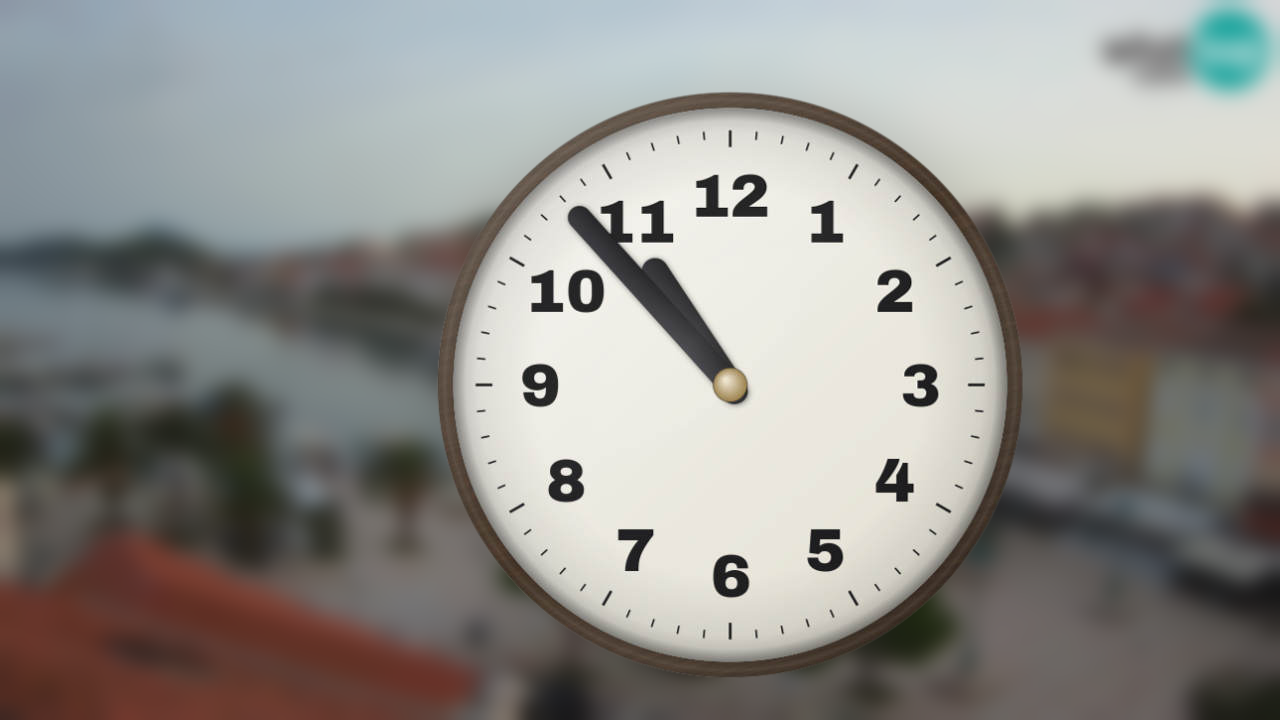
10:53
